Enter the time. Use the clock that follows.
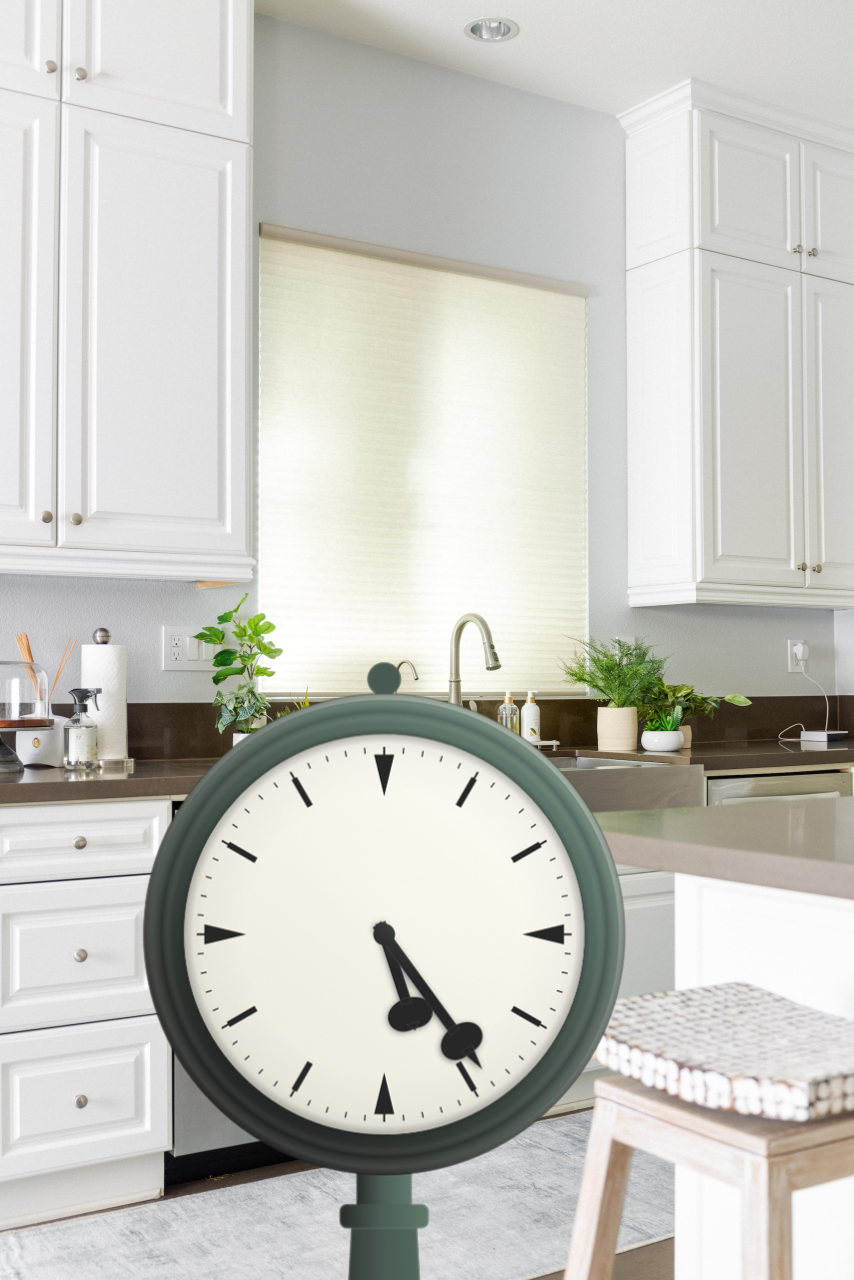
5:24
